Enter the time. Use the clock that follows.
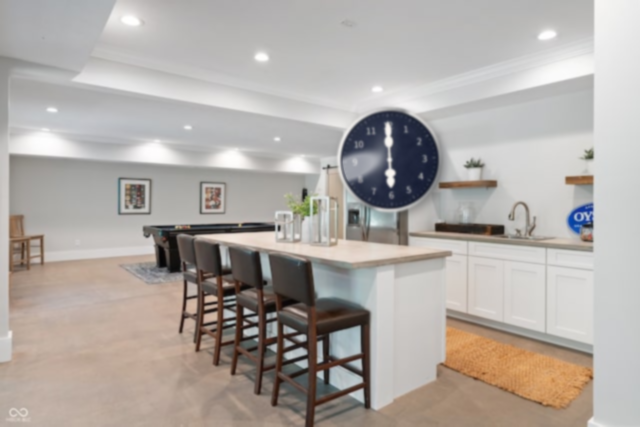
6:00
